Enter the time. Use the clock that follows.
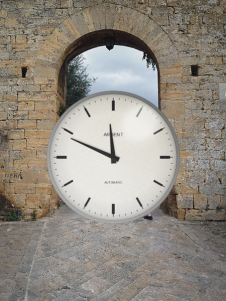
11:49
